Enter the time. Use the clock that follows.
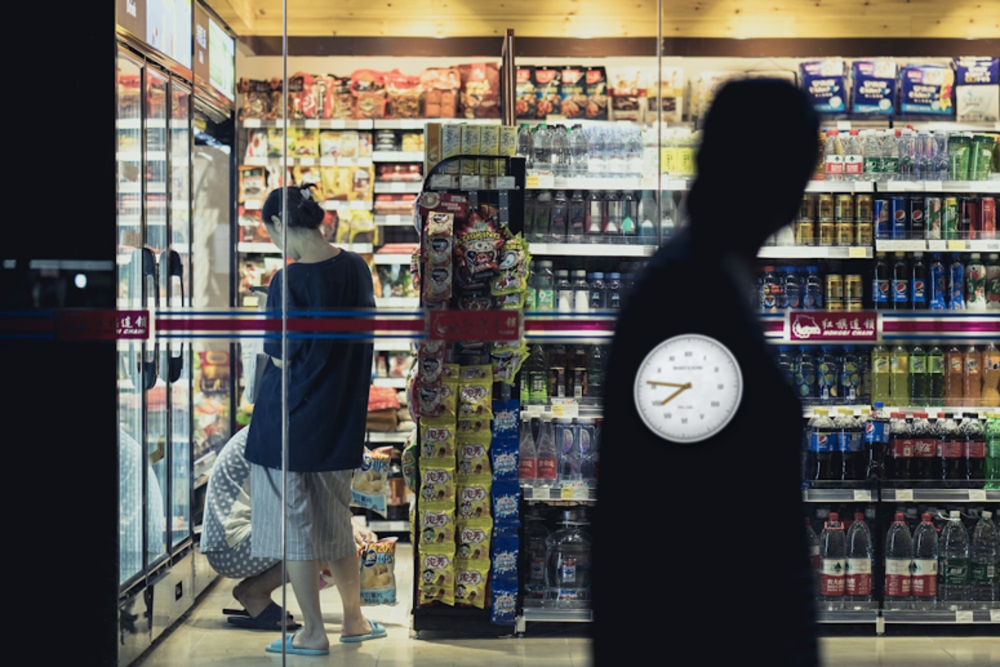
7:46
